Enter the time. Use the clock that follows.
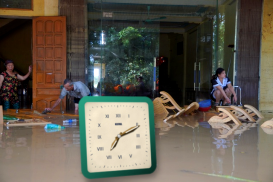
7:11
